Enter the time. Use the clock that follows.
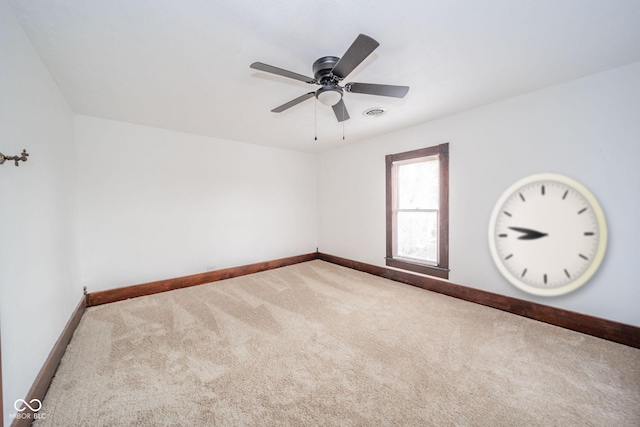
8:47
